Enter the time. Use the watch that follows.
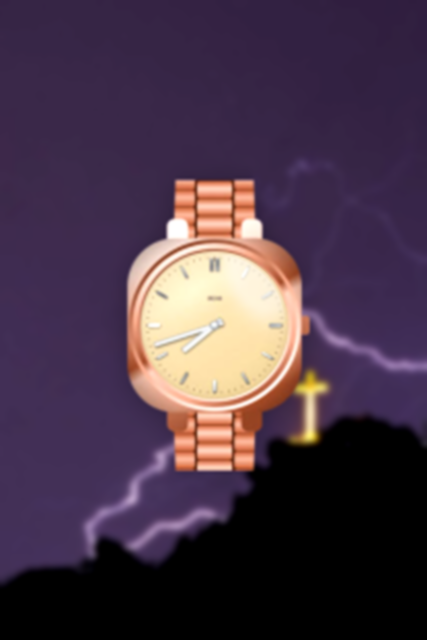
7:42
